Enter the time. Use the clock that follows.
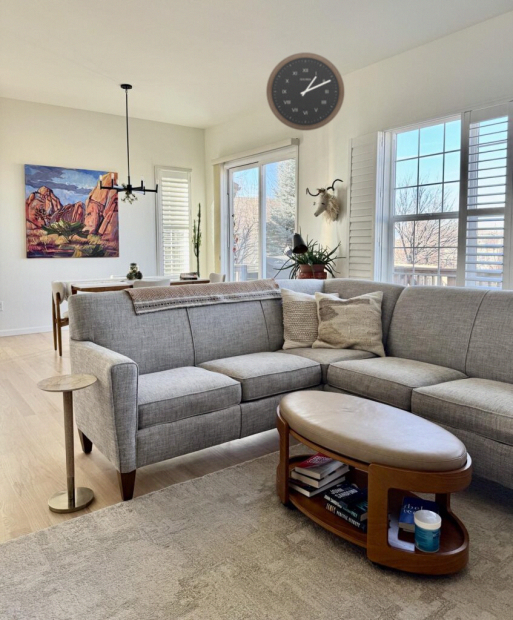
1:11
